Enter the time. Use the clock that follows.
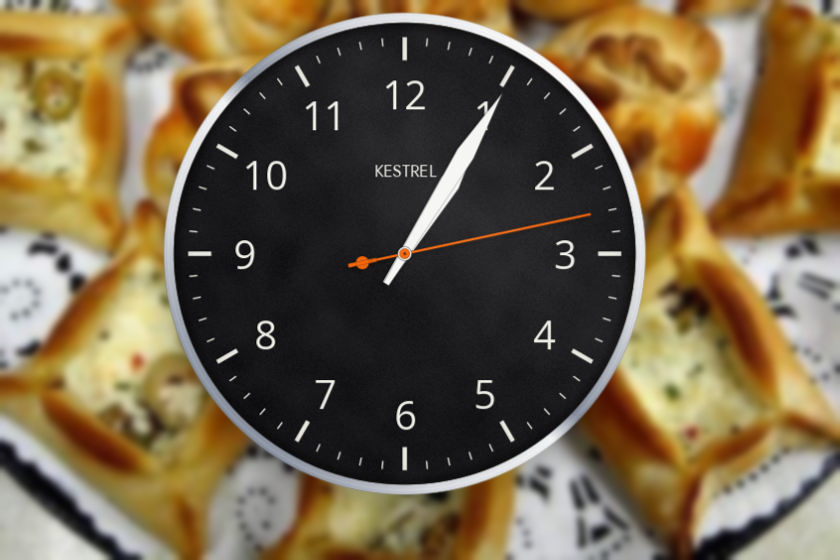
1:05:13
